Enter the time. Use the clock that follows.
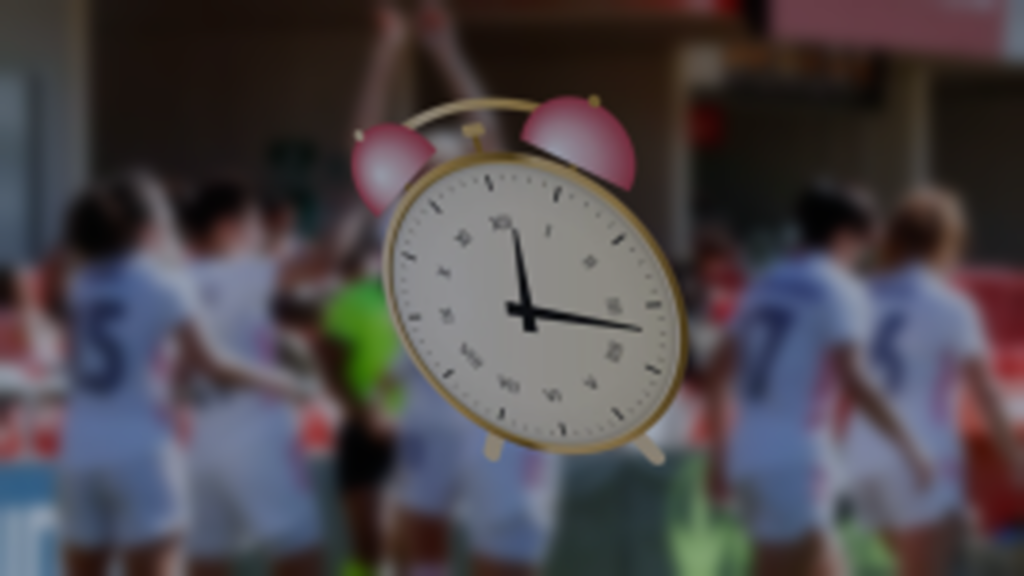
12:17
